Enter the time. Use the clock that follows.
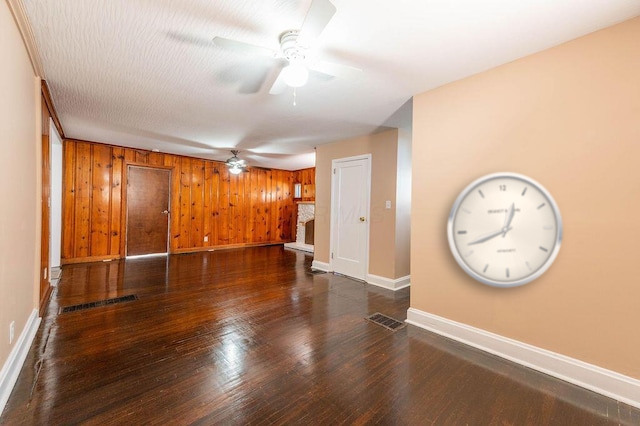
12:42
